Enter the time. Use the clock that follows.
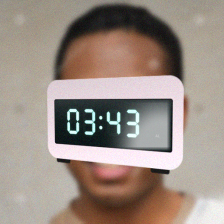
3:43
